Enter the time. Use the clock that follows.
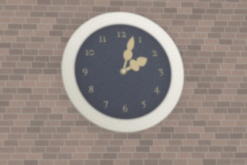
2:03
